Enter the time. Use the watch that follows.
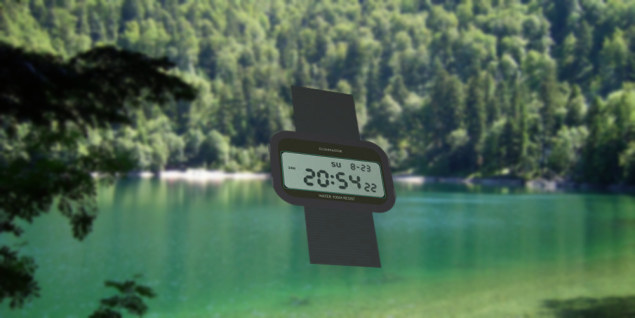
20:54:22
